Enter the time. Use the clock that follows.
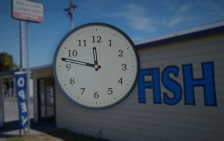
11:47
